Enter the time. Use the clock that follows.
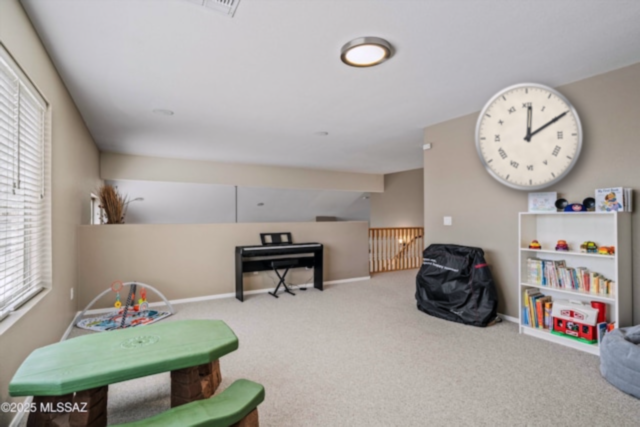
12:10
